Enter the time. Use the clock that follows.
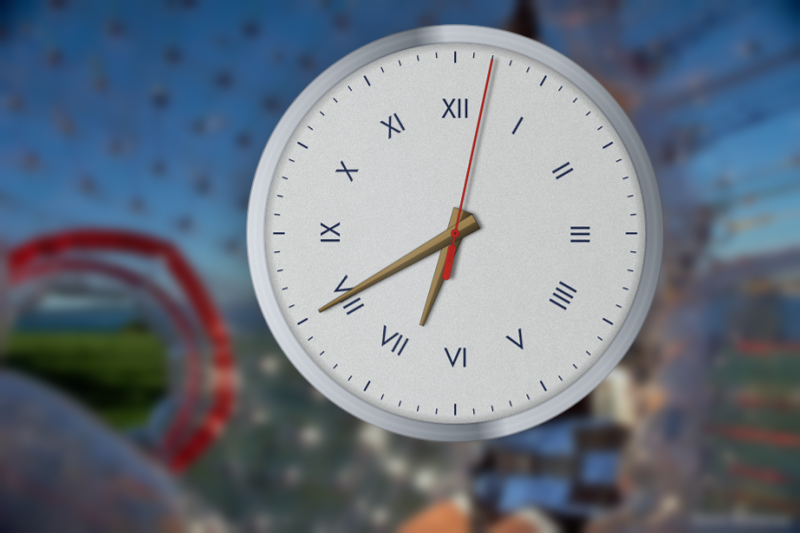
6:40:02
